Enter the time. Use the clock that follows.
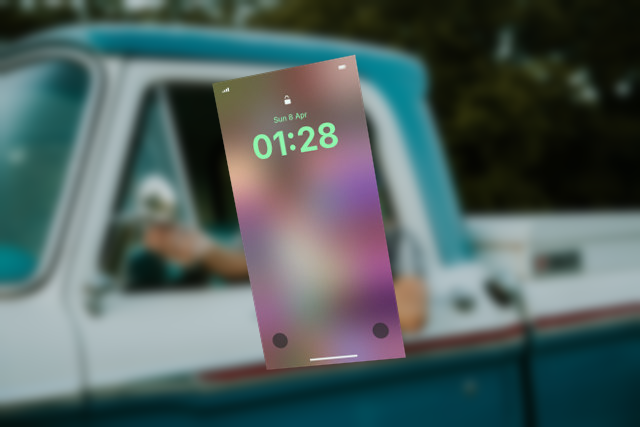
1:28
